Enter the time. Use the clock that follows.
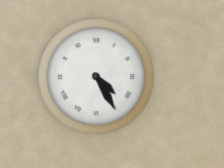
4:25
